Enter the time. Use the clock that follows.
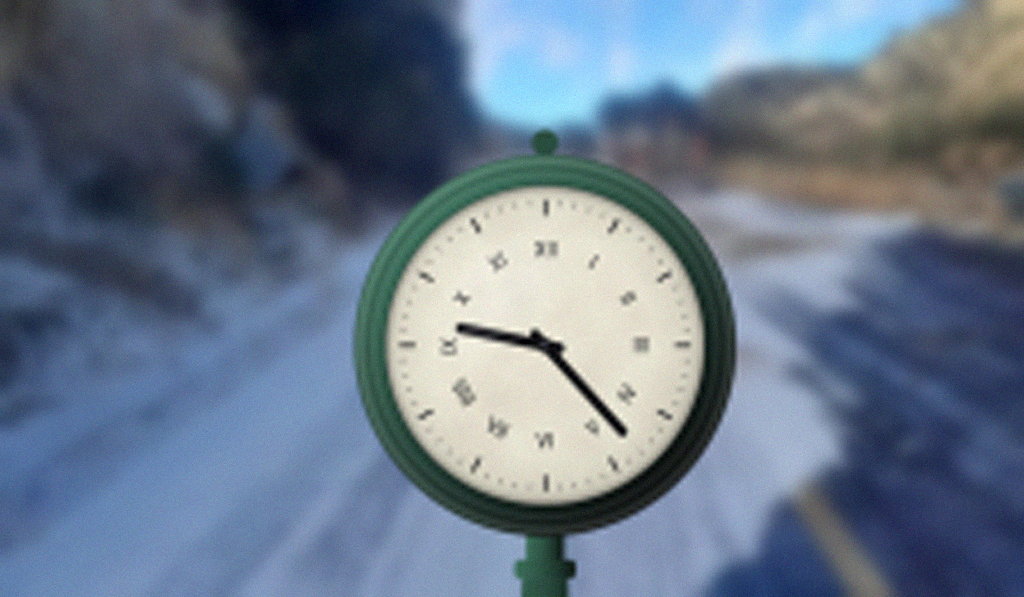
9:23
